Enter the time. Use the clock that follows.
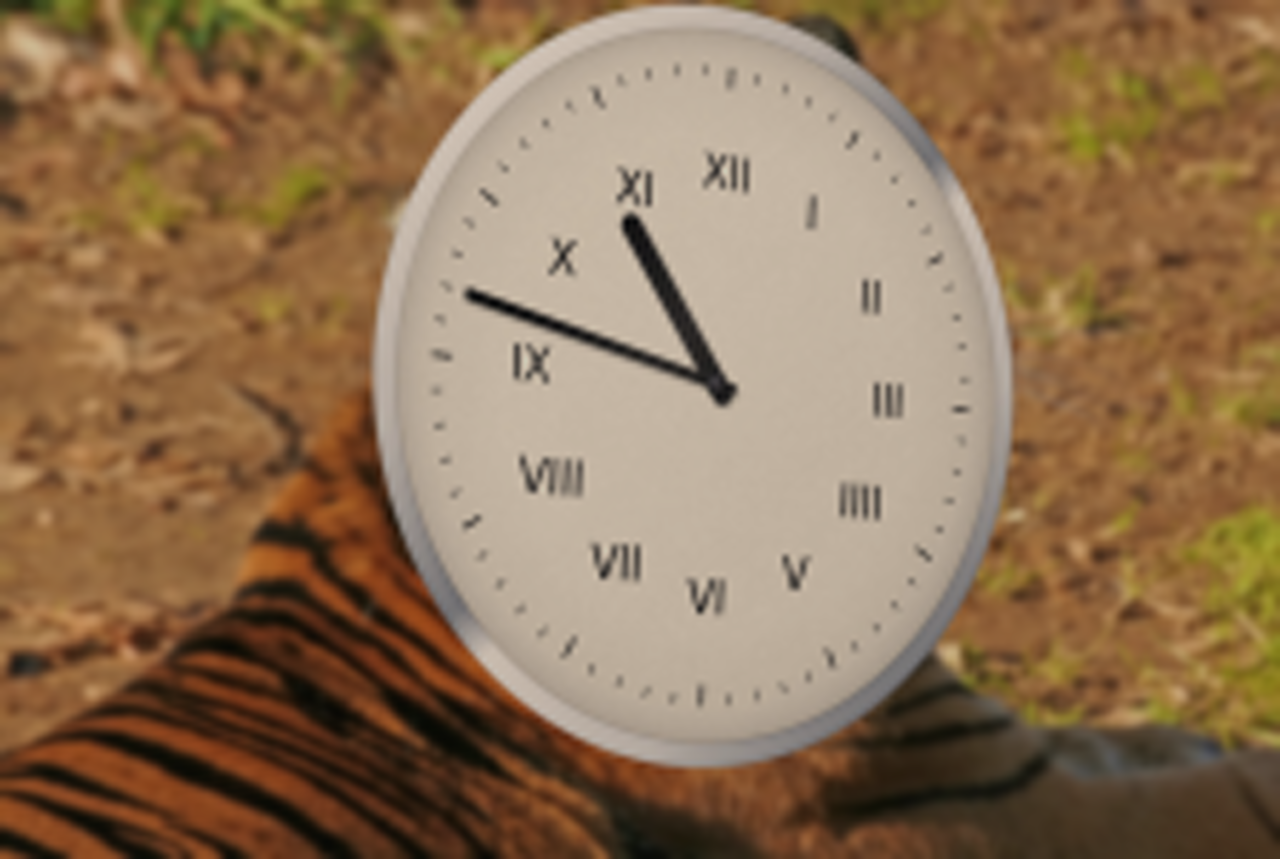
10:47
